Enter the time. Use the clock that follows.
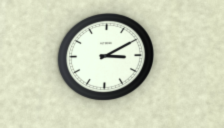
3:10
